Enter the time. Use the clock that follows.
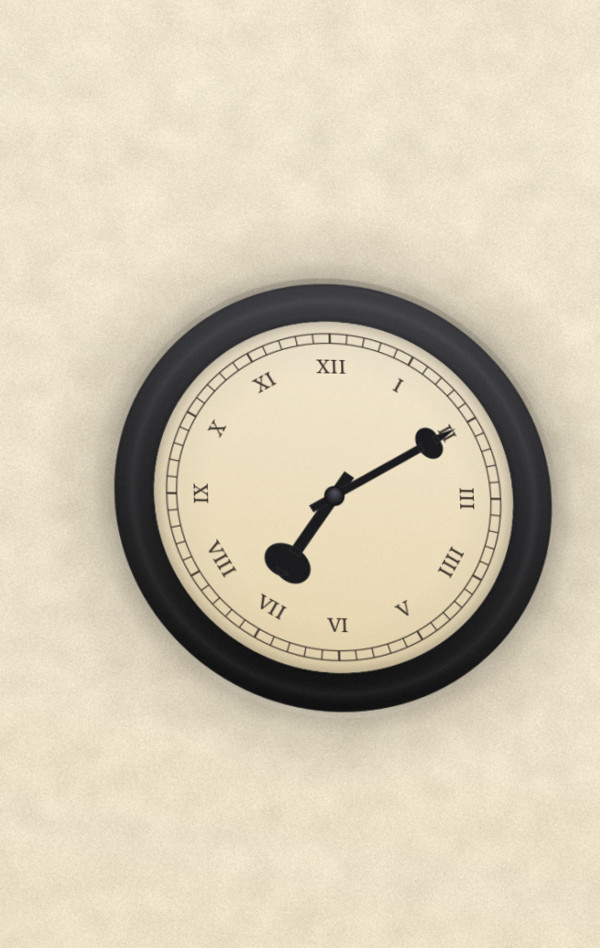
7:10
